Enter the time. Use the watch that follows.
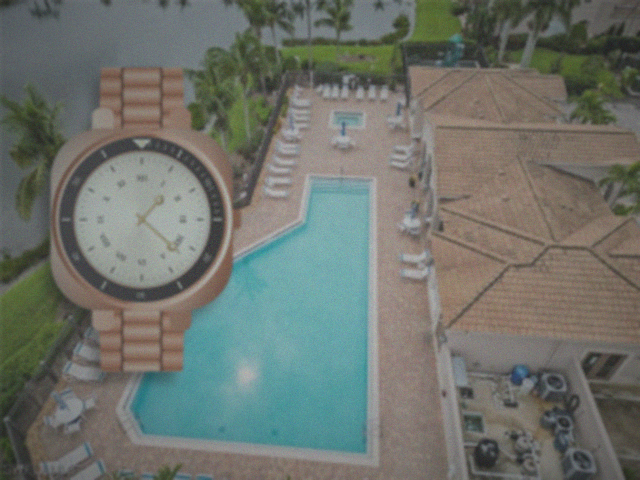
1:22
